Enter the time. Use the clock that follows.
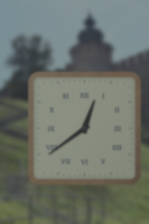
12:39
